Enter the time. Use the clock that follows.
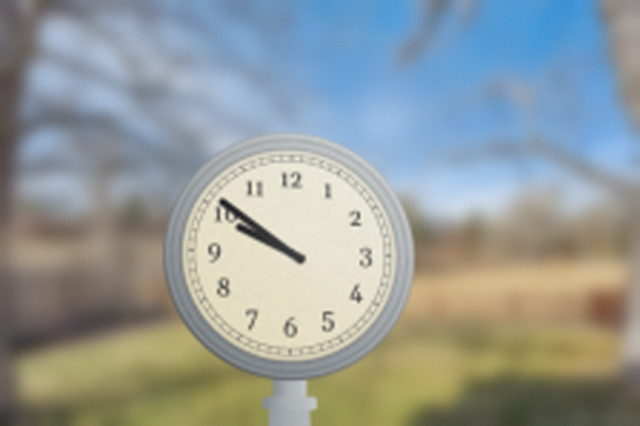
9:51
